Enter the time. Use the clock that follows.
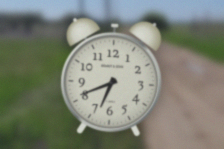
6:41
